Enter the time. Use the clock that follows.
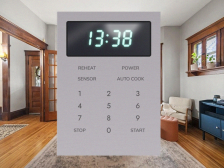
13:38
